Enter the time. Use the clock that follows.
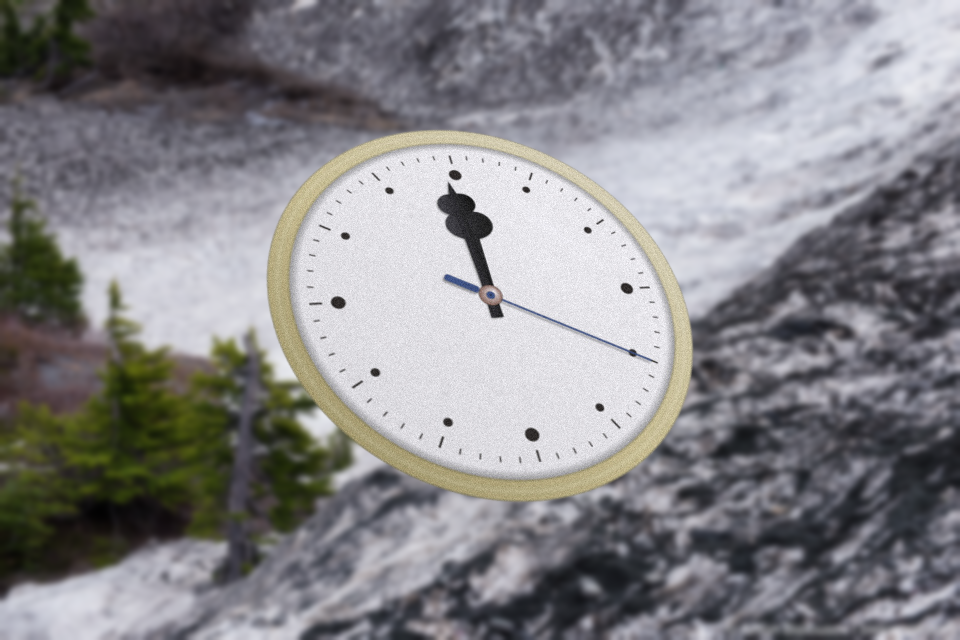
11:59:20
